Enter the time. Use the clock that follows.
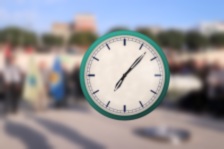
7:07
